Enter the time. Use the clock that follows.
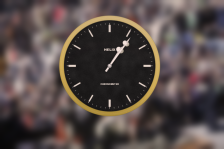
1:06
